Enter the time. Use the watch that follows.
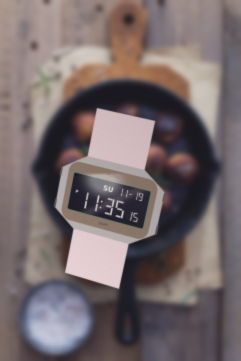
11:35
